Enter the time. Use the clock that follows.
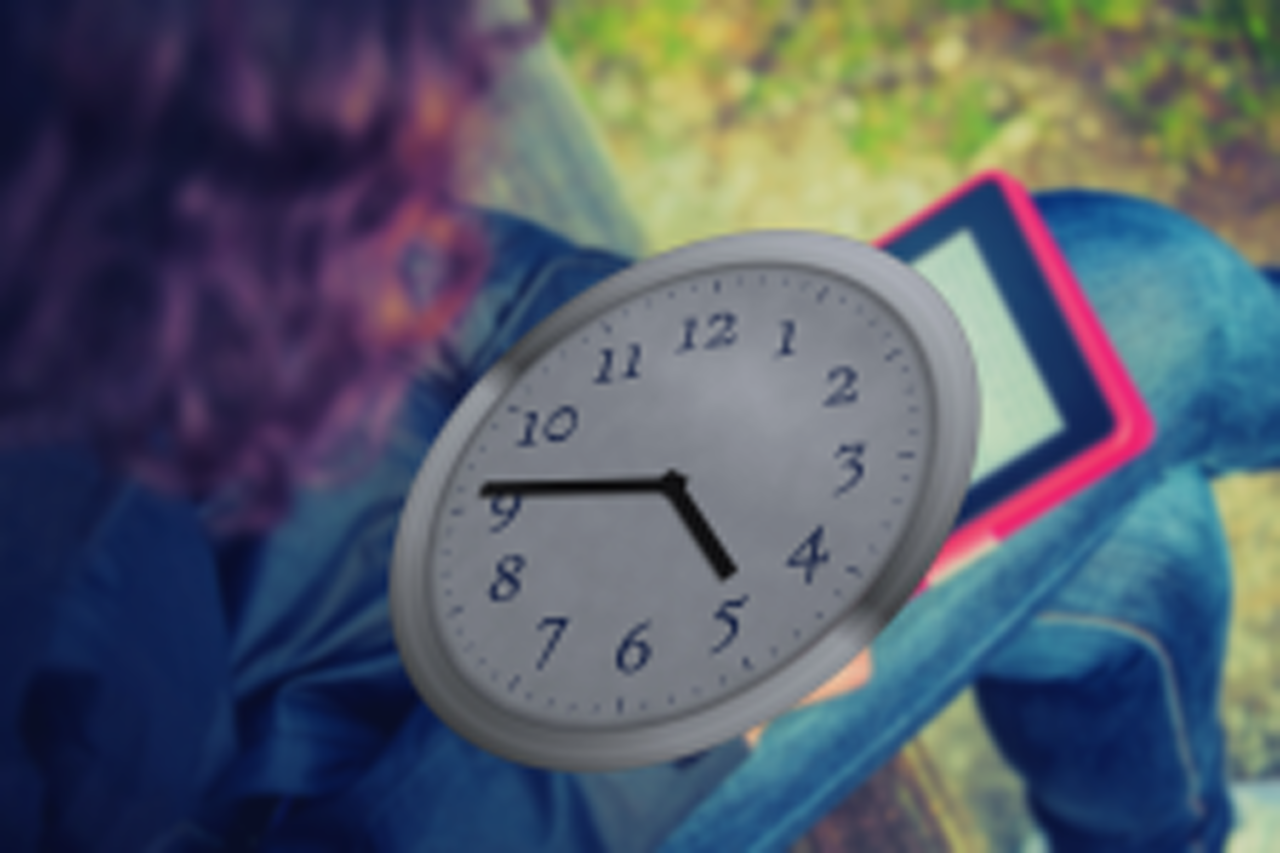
4:46
